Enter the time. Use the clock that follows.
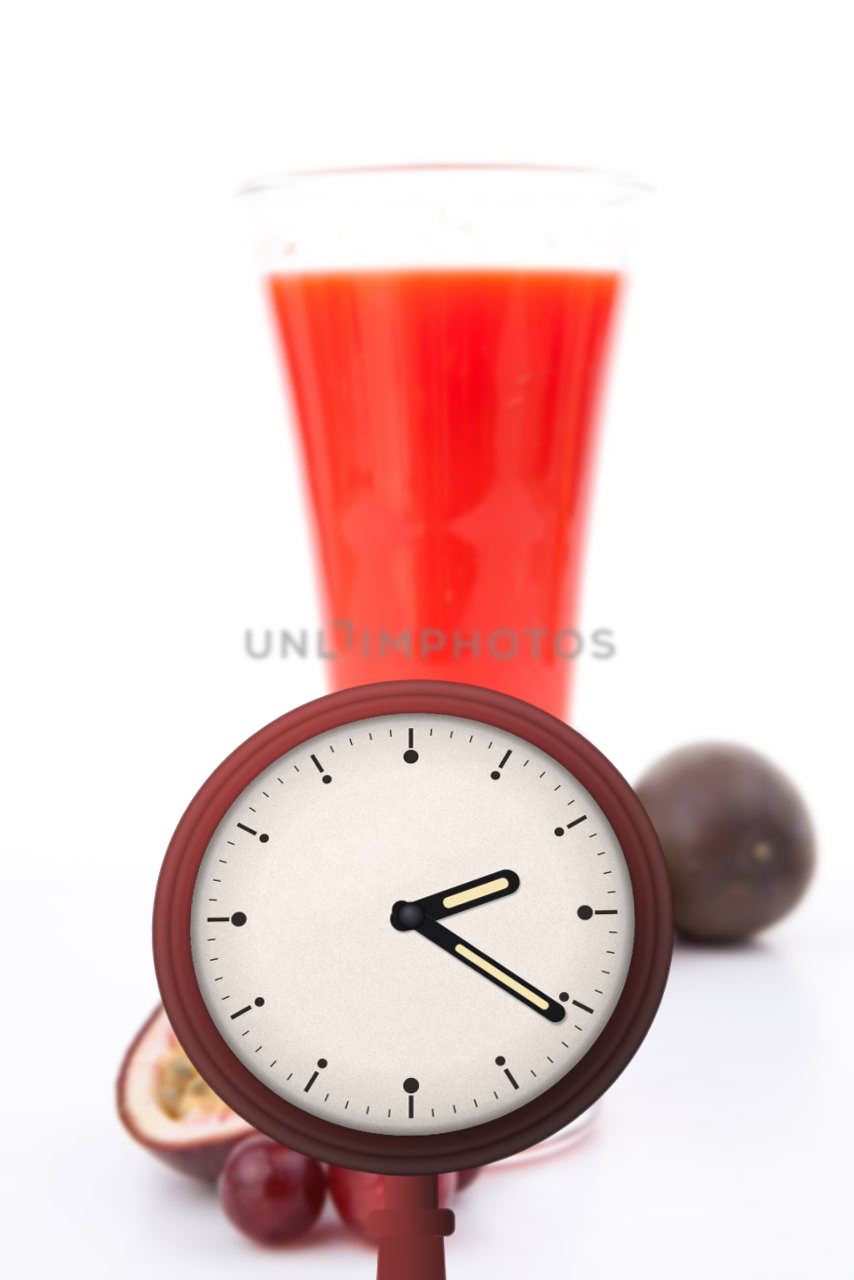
2:21
